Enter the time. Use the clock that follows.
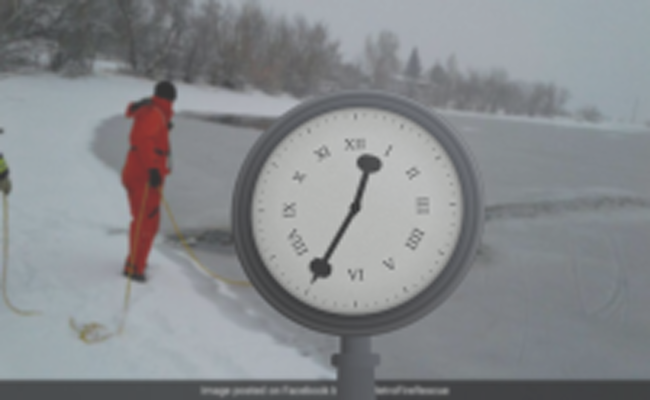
12:35
